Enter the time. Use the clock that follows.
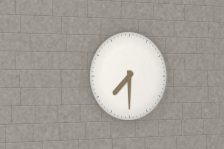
7:30
